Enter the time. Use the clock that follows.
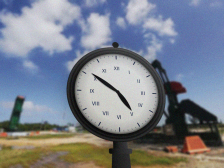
4:51
